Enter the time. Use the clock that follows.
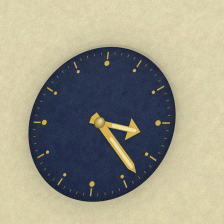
3:23
